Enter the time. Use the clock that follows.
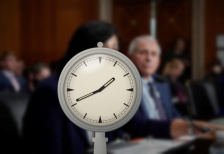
1:41
